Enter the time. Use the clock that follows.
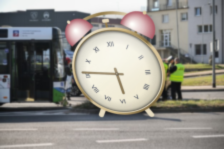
5:46
